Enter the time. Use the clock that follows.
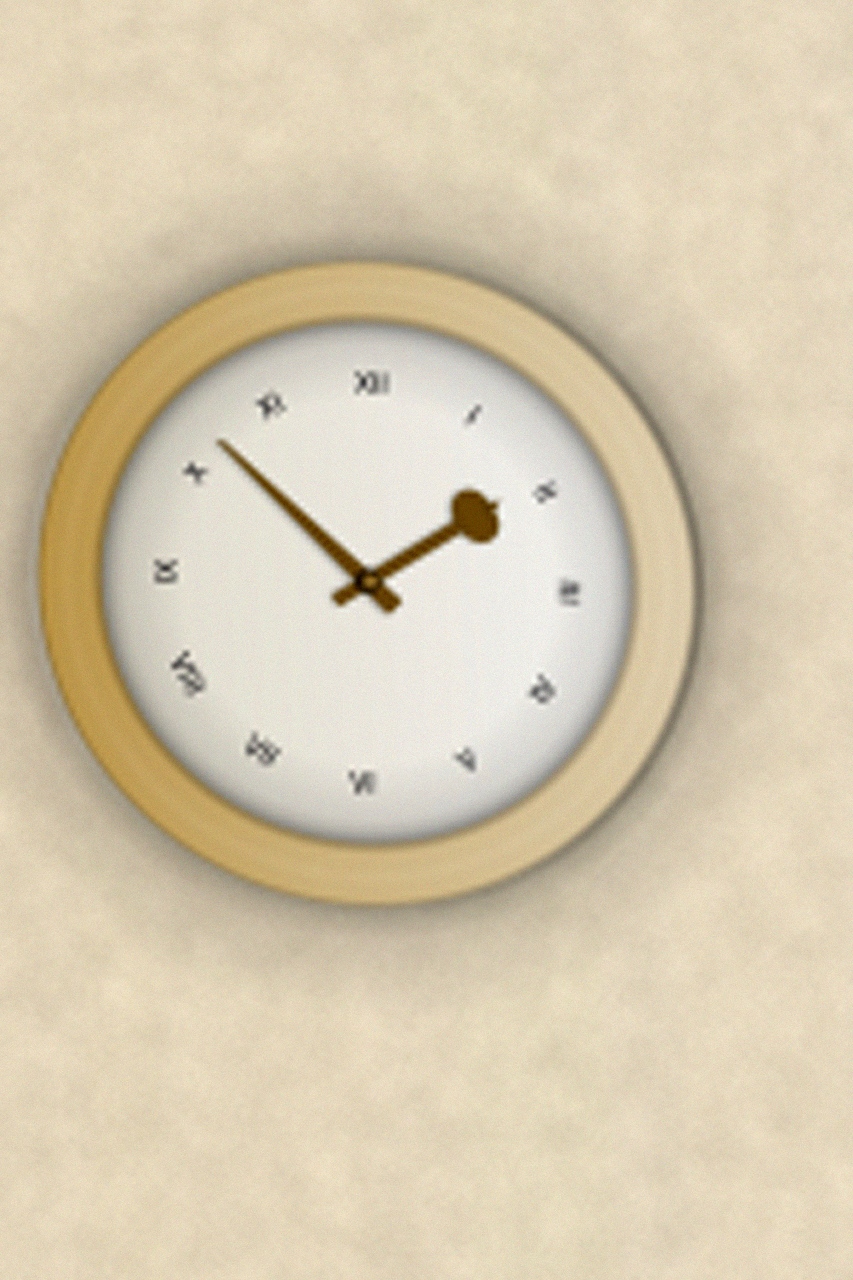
1:52
